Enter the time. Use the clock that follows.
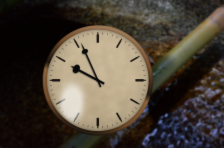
9:56
